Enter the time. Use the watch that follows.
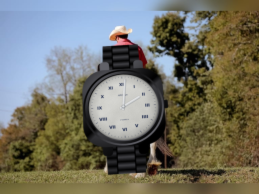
2:01
